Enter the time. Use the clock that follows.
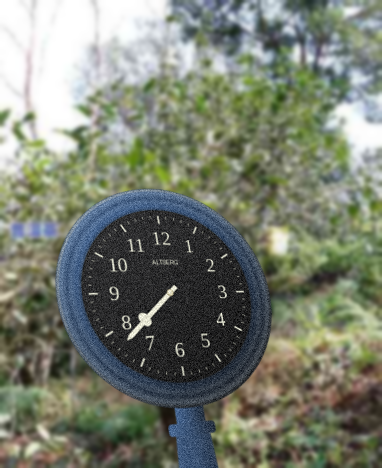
7:38
